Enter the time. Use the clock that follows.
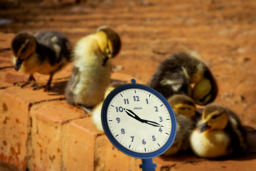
10:18
